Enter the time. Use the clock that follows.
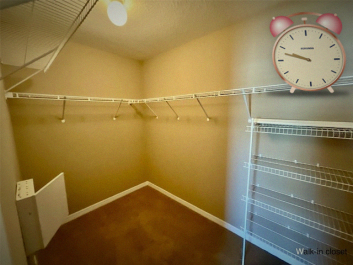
9:48
